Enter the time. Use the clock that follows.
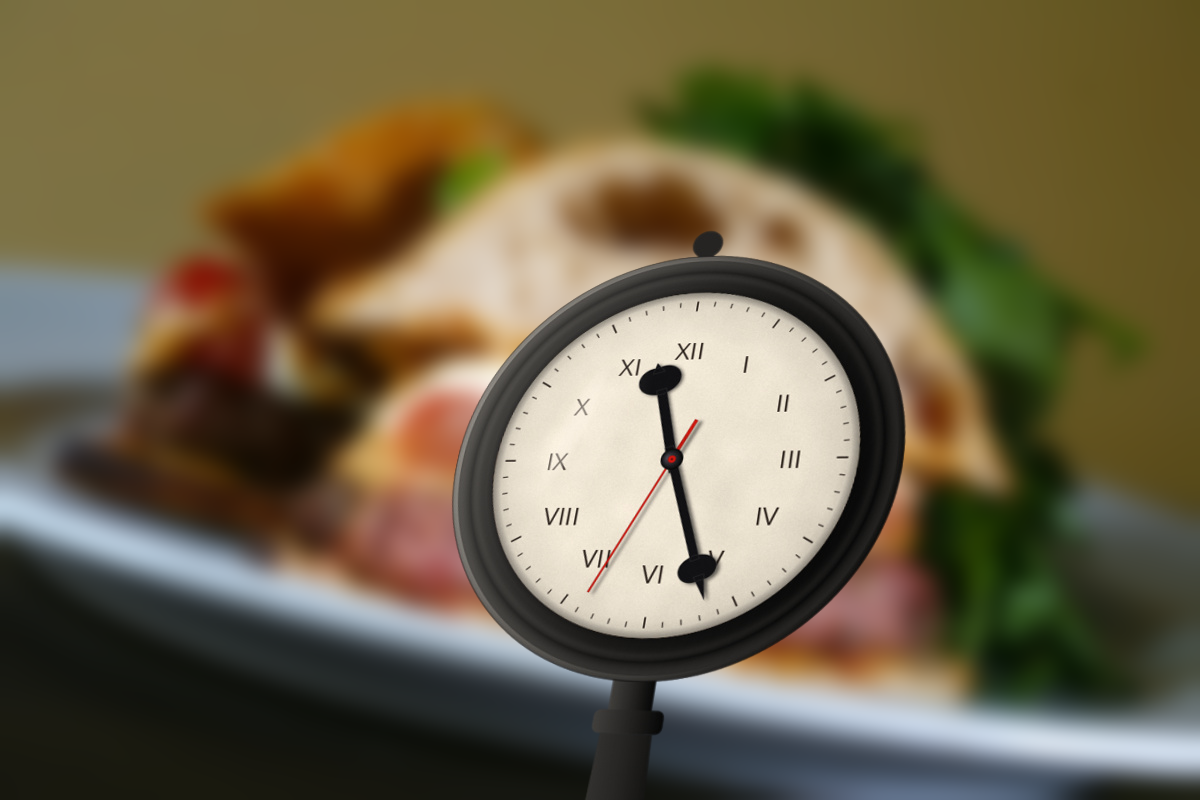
11:26:34
